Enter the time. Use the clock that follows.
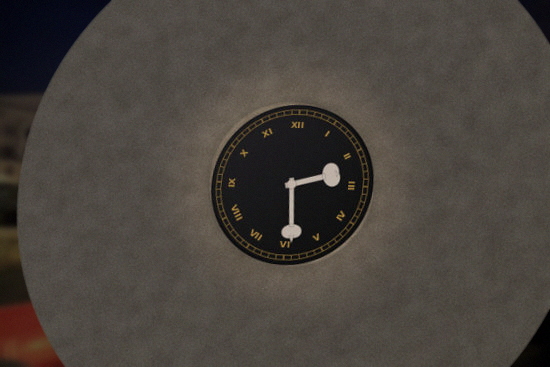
2:29
